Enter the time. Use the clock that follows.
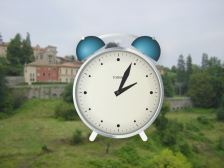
2:04
